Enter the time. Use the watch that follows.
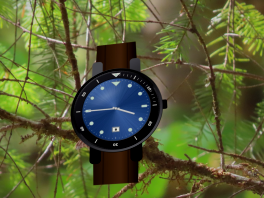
3:45
